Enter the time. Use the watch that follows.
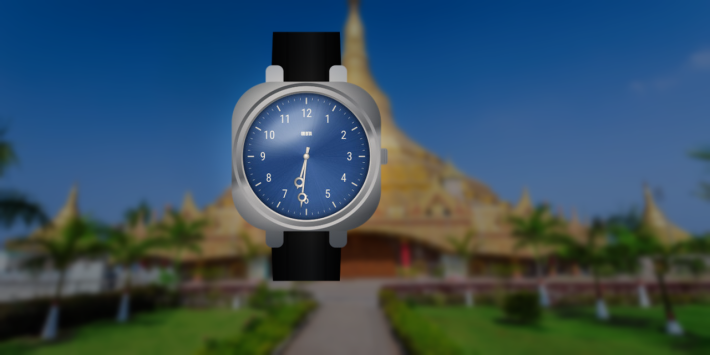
6:31
